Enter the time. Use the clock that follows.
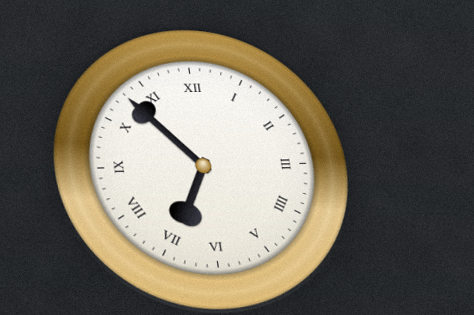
6:53
